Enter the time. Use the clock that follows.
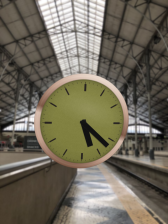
5:22
